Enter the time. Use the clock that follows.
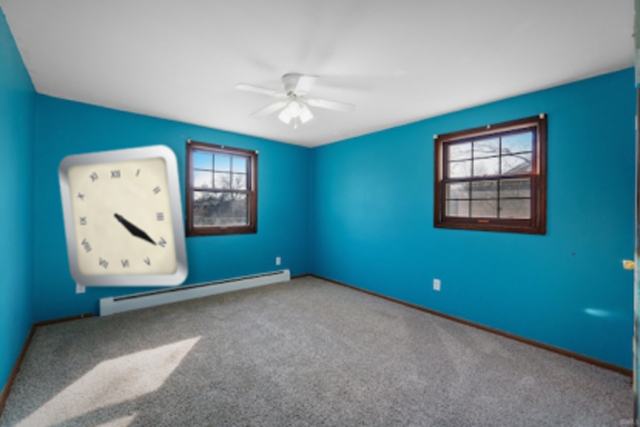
4:21
